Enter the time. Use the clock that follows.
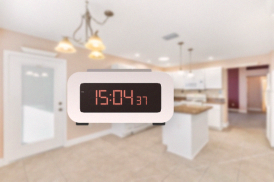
15:04:37
